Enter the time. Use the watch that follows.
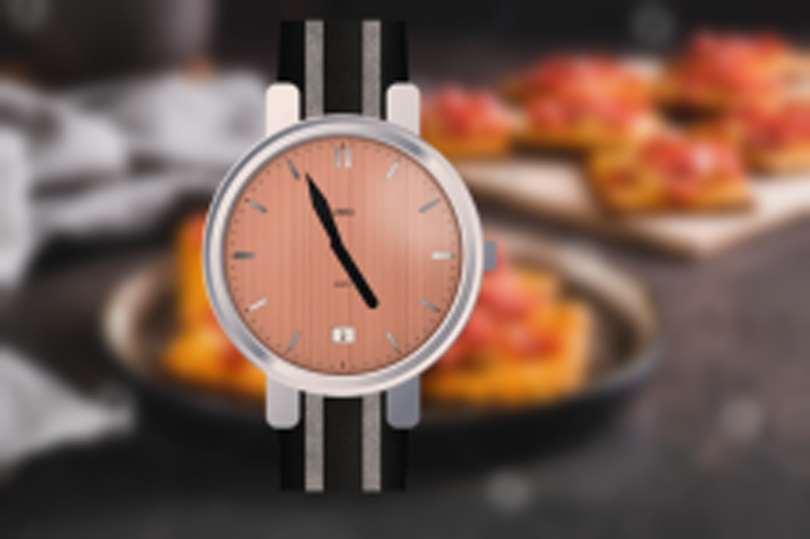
4:56
